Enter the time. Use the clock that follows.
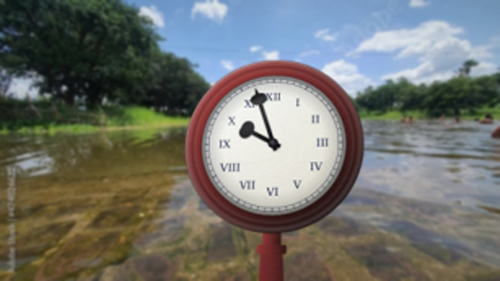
9:57
